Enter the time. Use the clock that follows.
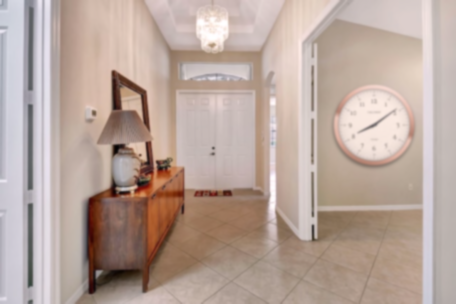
8:09
